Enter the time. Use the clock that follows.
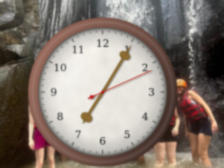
7:05:11
